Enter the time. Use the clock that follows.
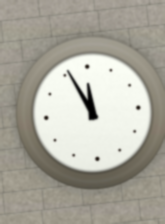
11:56
